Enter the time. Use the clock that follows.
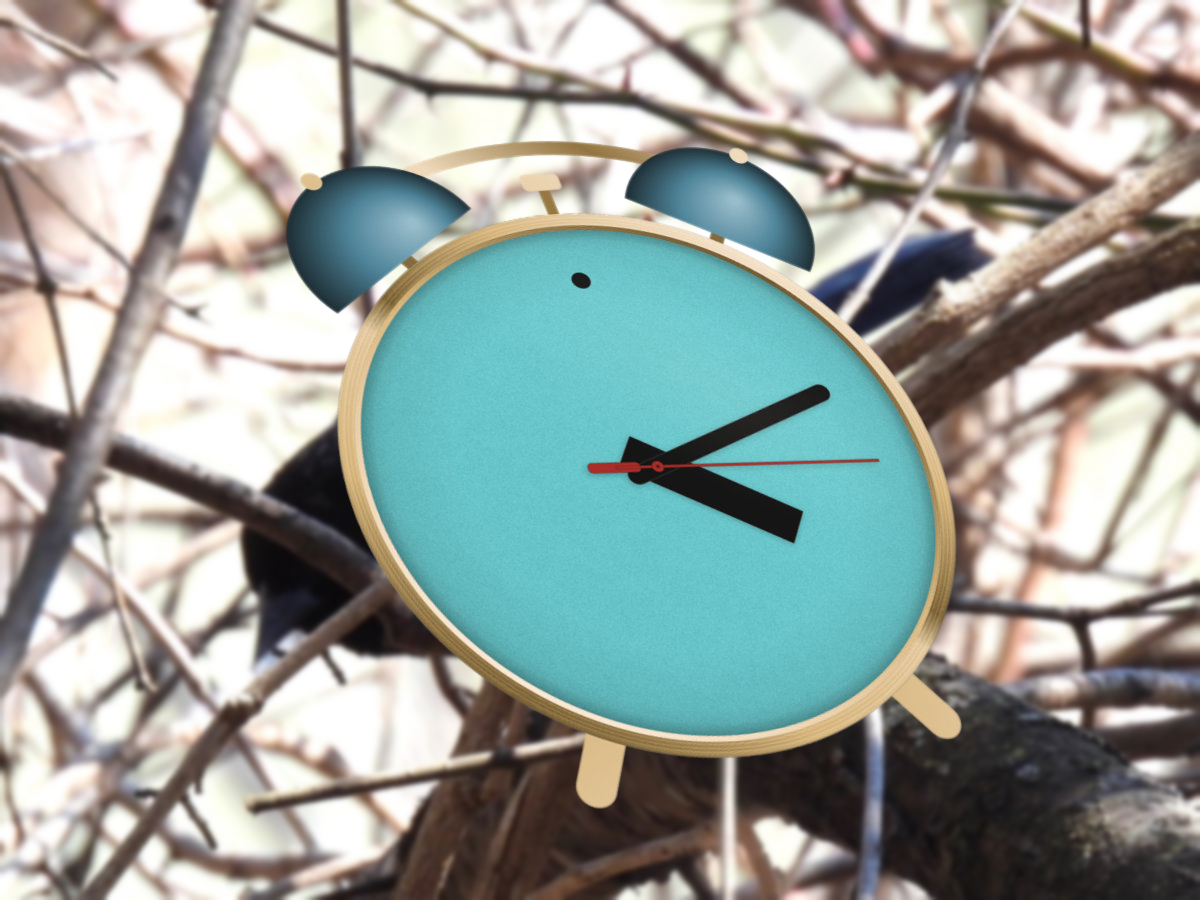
4:12:16
